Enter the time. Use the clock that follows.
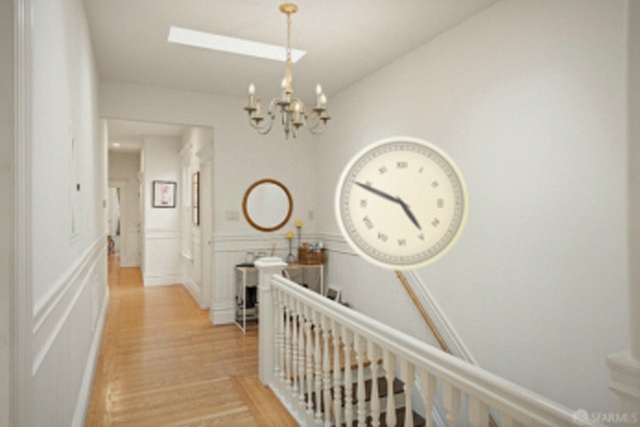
4:49
